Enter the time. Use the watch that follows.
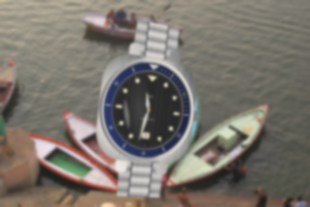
11:32
